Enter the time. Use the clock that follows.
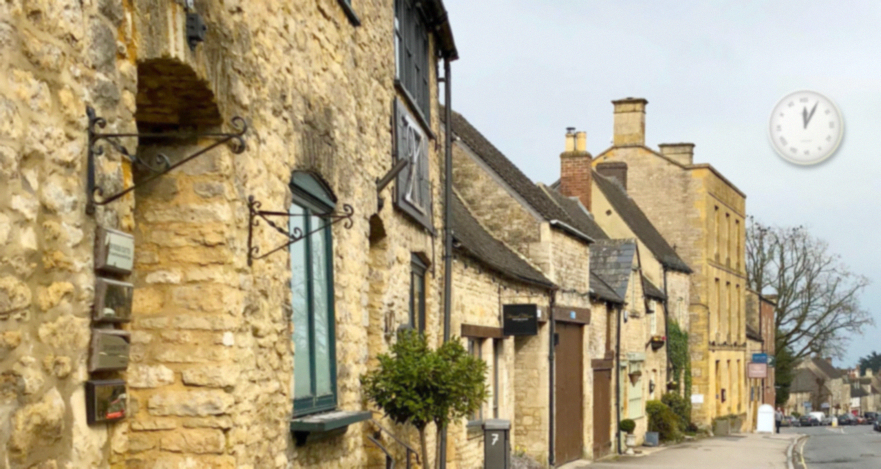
12:05
